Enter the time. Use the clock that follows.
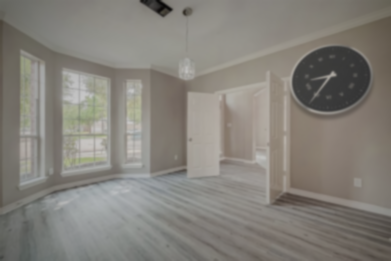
8:35
